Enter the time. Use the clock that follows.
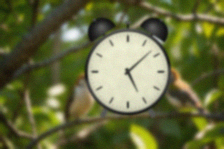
5:08
